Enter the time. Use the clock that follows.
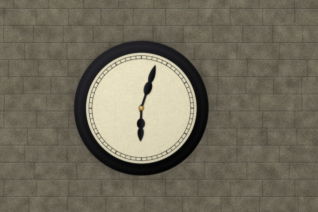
6:03
